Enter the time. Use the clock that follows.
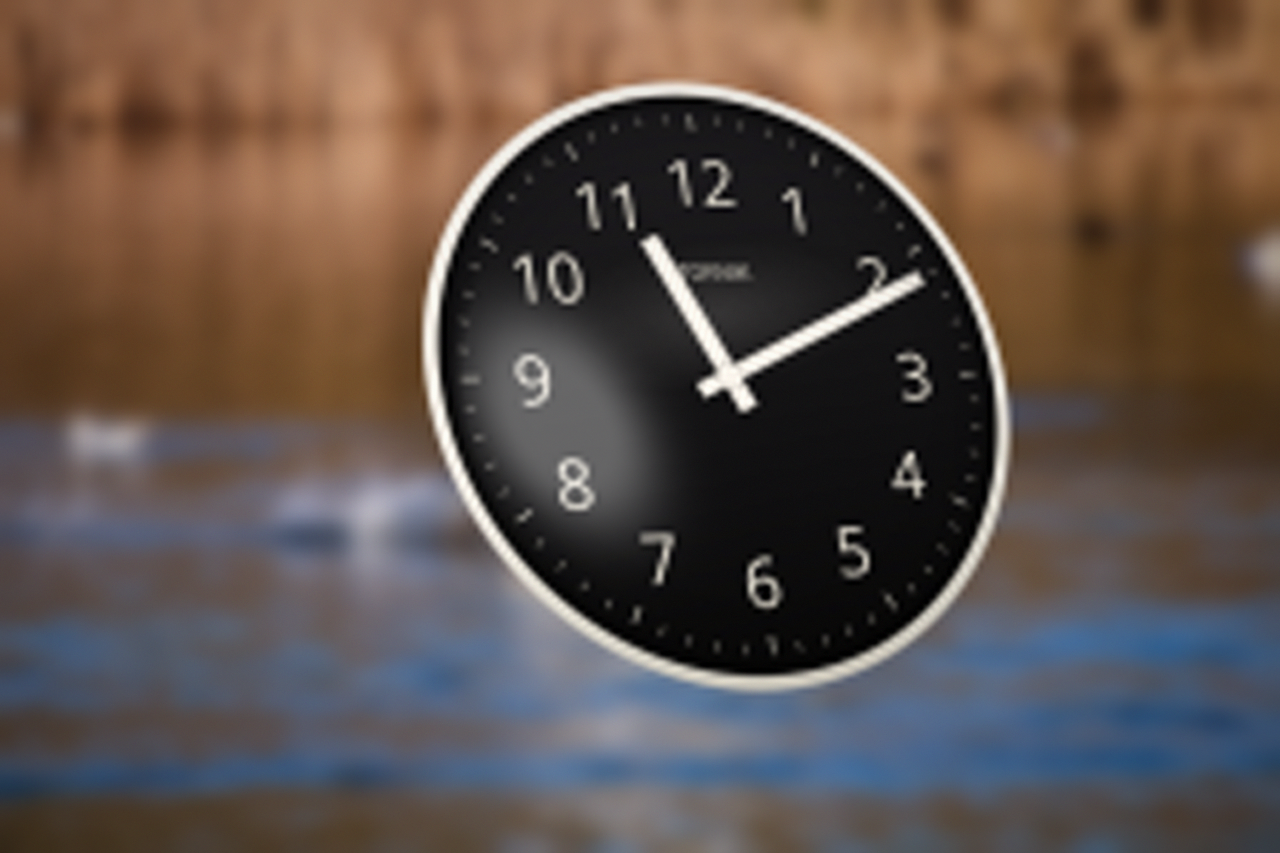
11:11
